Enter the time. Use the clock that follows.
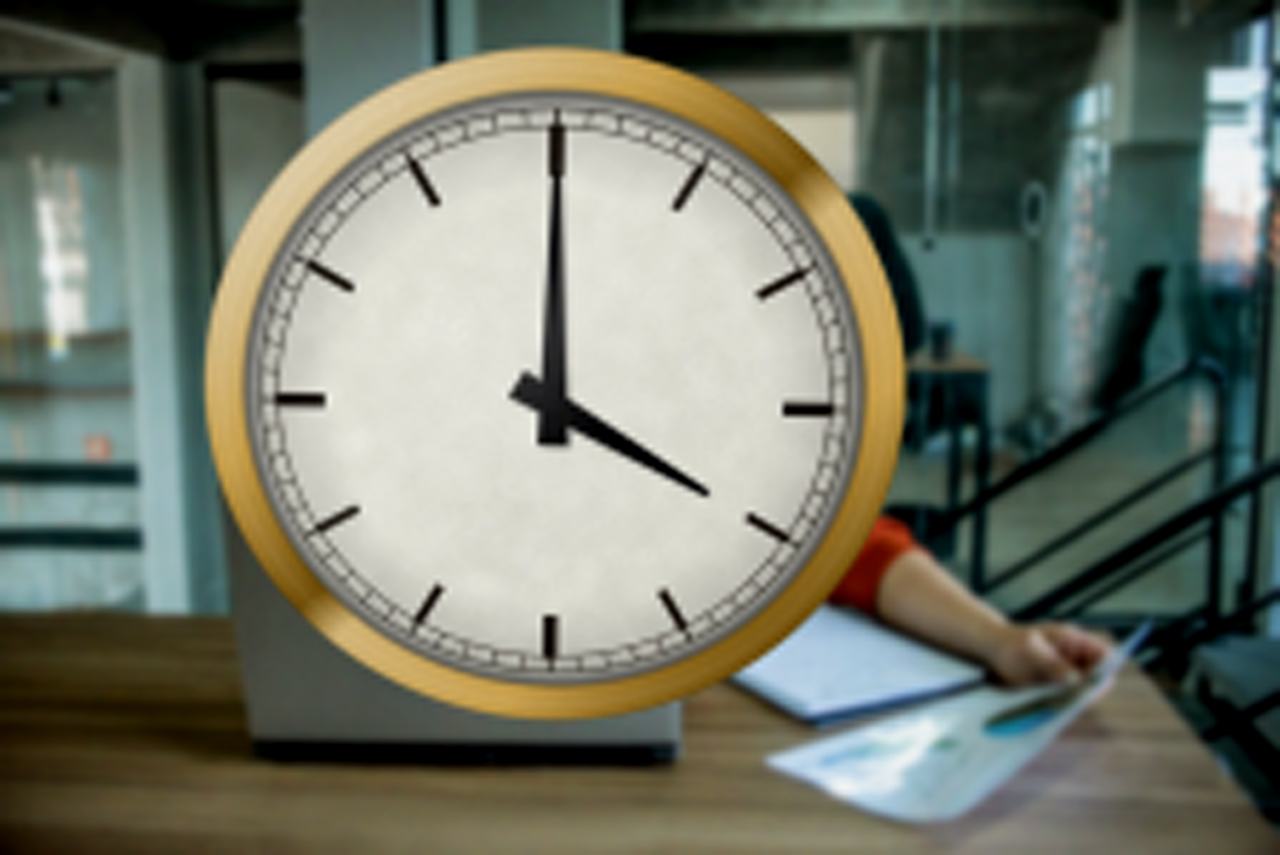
4:00
